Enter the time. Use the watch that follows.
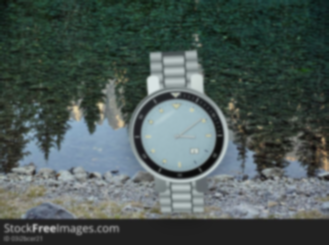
3:09
